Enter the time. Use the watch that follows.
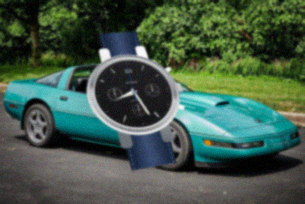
8:27
